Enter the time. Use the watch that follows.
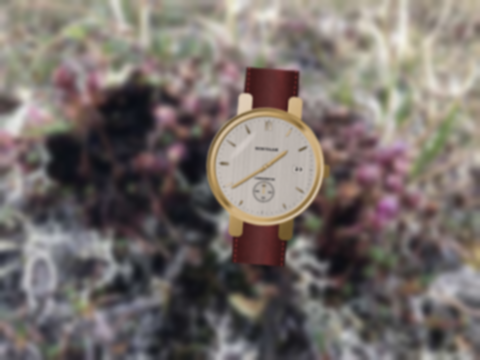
1:39
